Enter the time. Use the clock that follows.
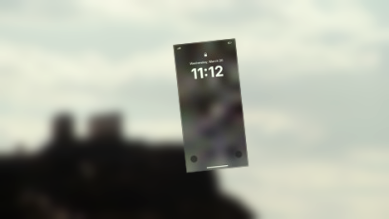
11:12
